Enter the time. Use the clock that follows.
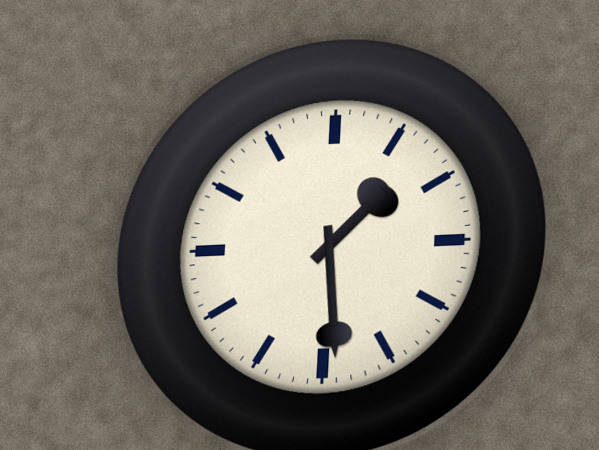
1:29
